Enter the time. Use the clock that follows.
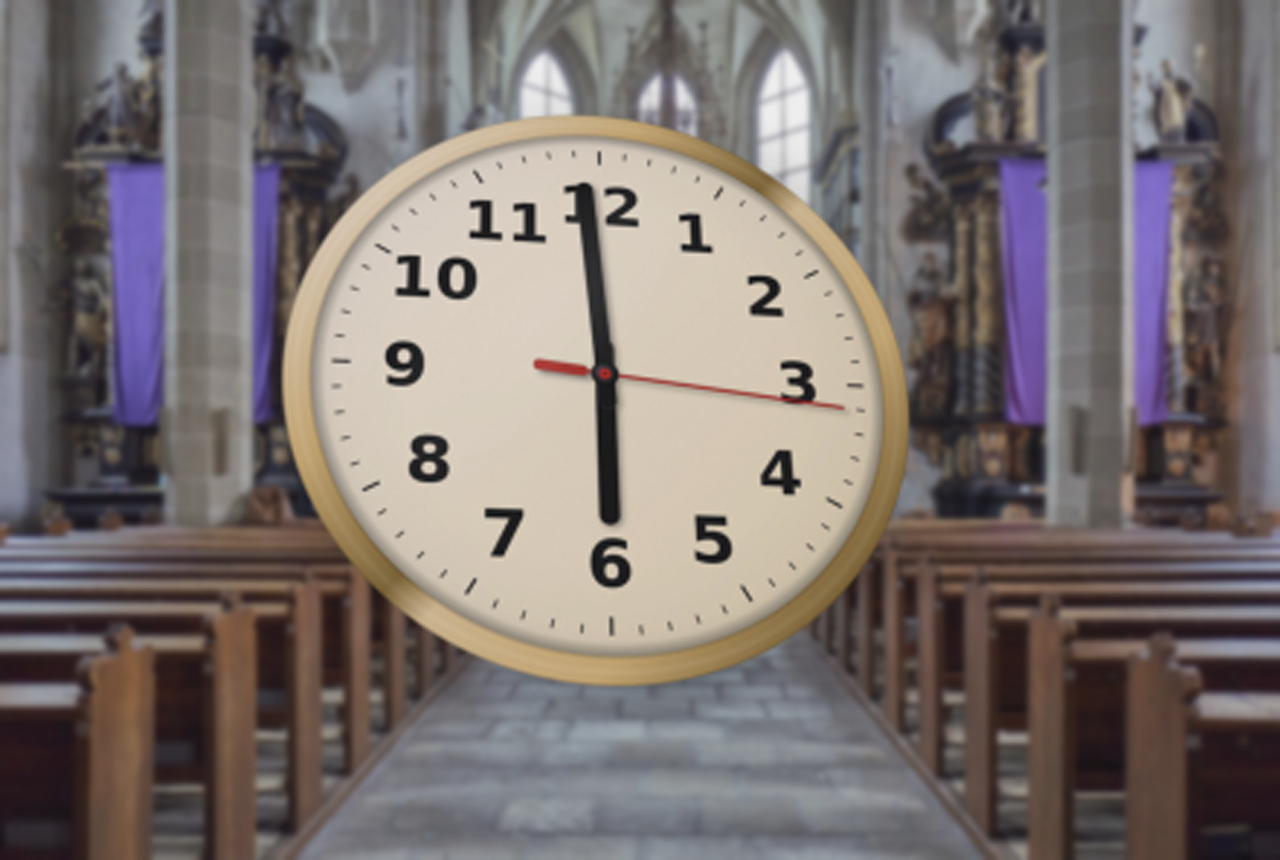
5:59:16
